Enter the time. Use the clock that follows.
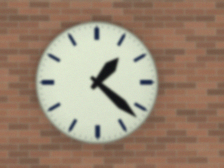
1:22
